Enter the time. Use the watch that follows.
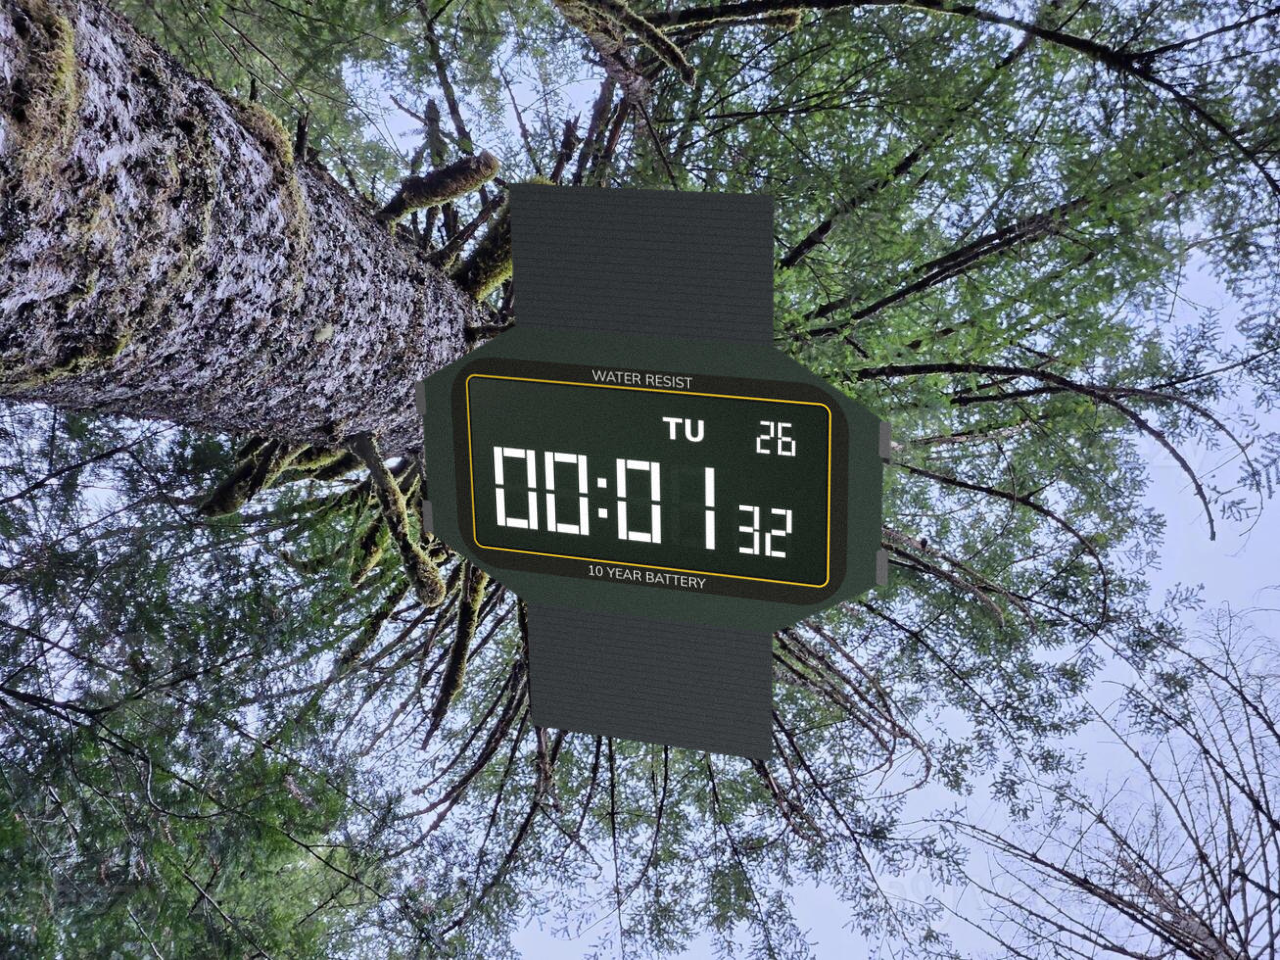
0:01:32
